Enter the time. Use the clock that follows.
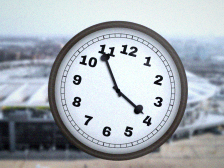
3:54
